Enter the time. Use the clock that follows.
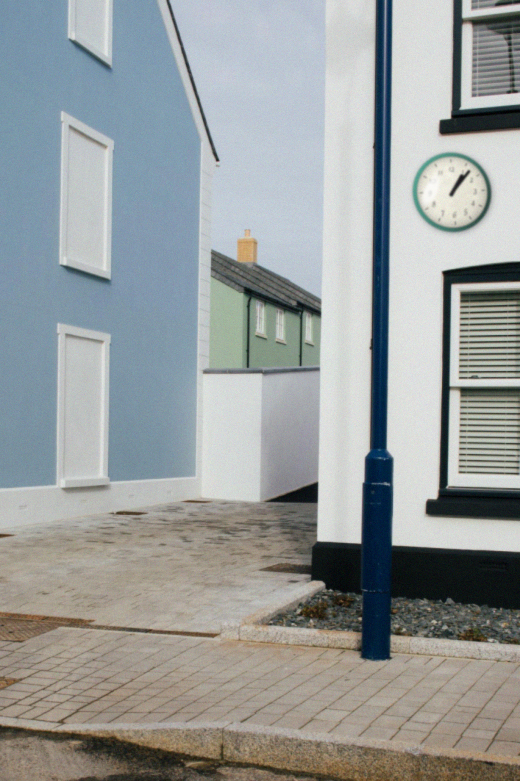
1:07
